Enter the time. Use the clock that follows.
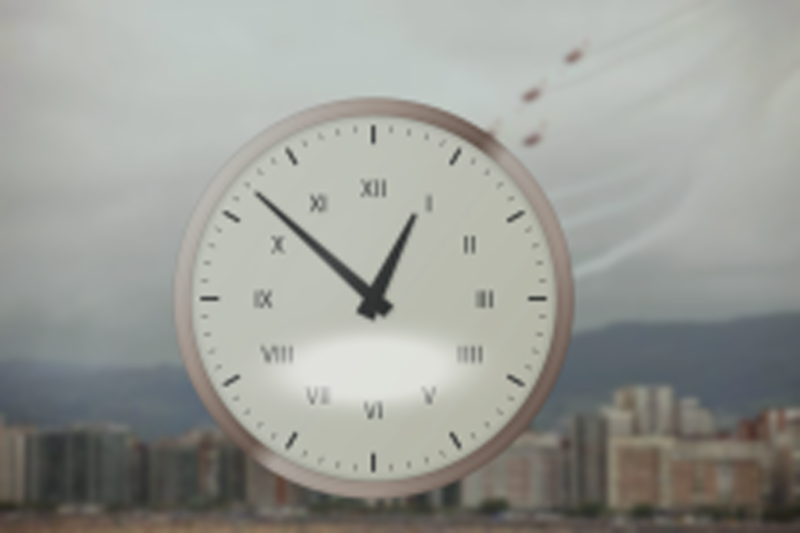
12:52
